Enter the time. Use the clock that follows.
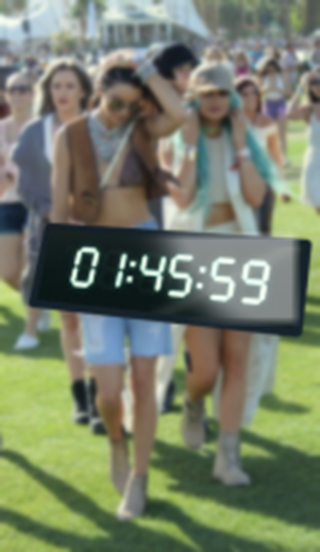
1:45:59
